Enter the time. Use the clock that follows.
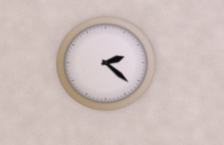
2:22
